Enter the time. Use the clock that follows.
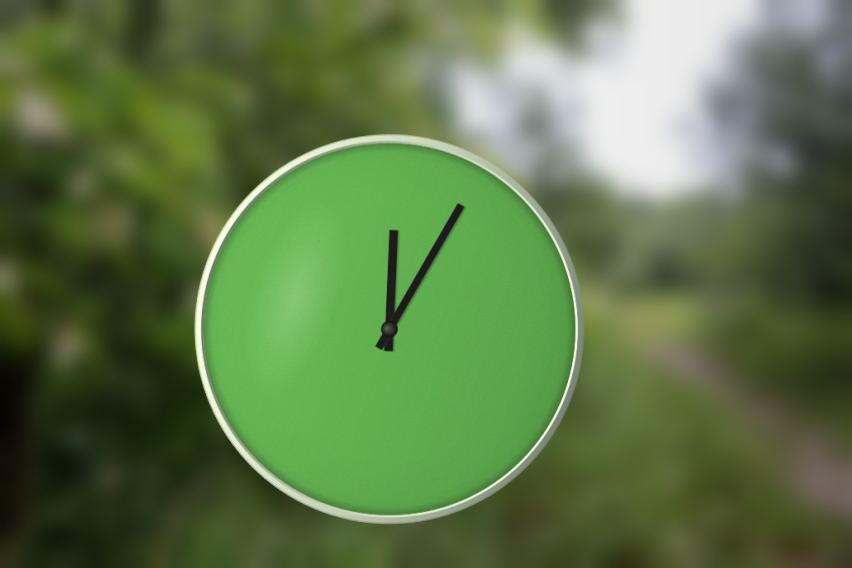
12:05
